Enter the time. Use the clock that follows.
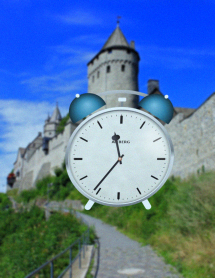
11:36
